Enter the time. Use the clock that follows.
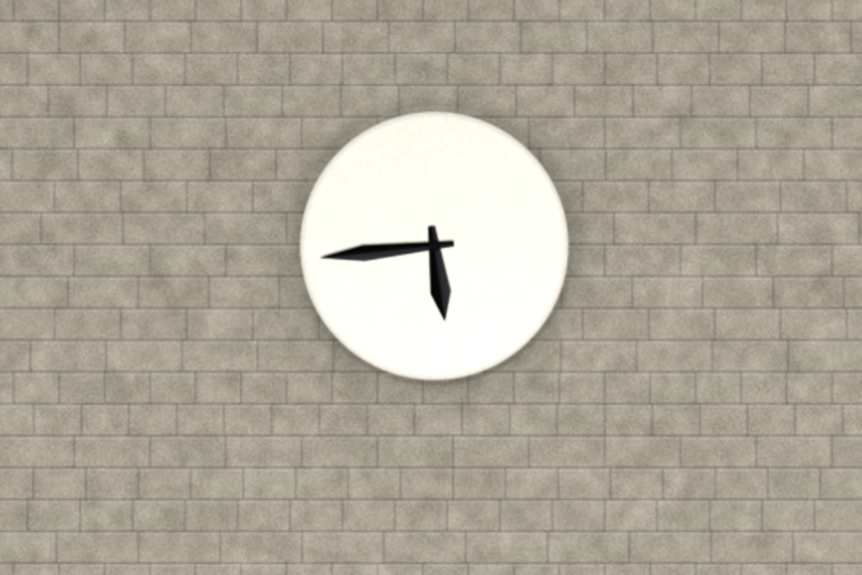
5:44
